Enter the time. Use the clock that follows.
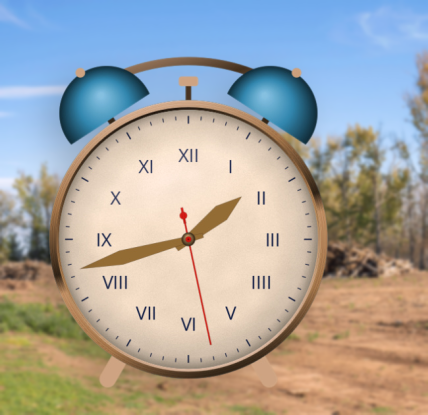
1:42:28
